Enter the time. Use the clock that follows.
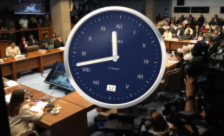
11:42
